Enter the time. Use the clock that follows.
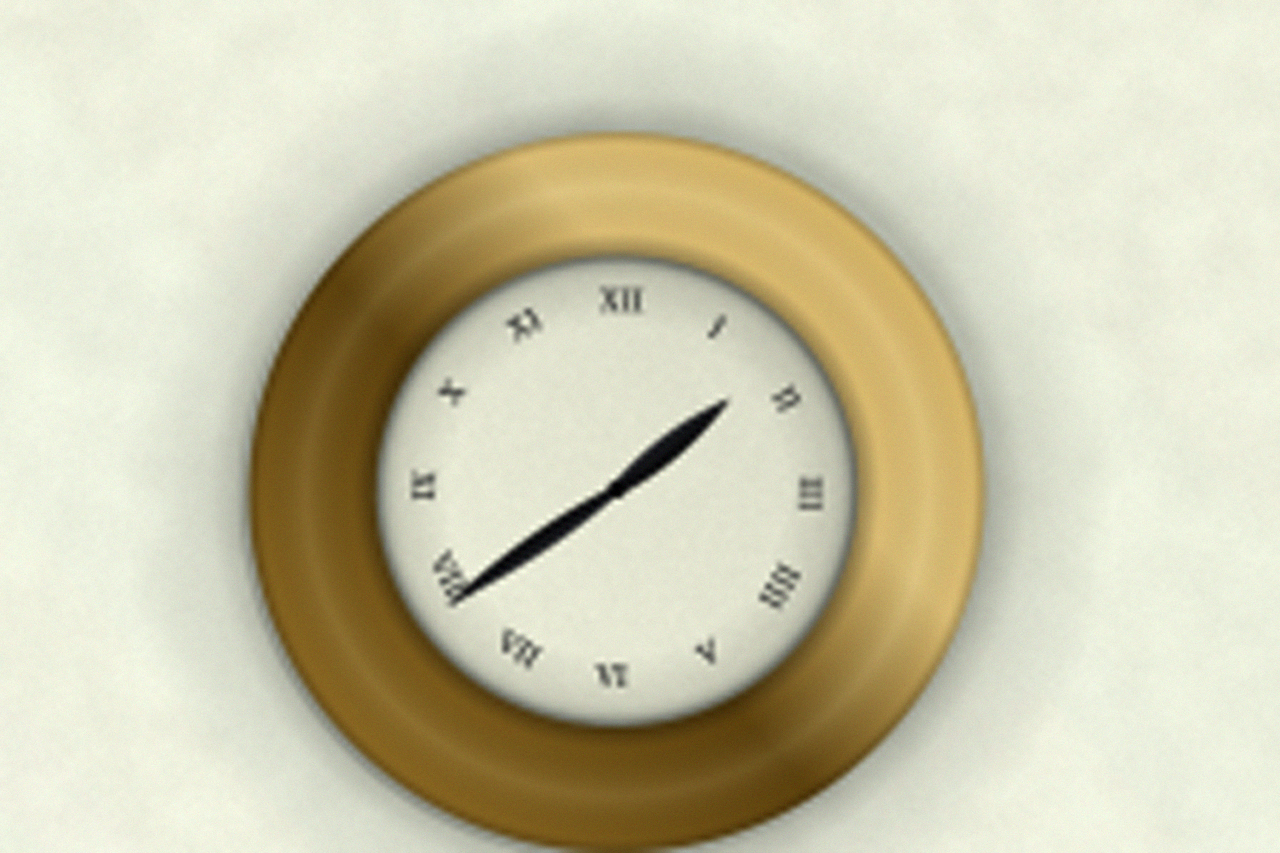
1:39
